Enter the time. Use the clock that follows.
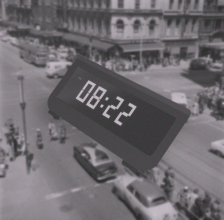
8:22
